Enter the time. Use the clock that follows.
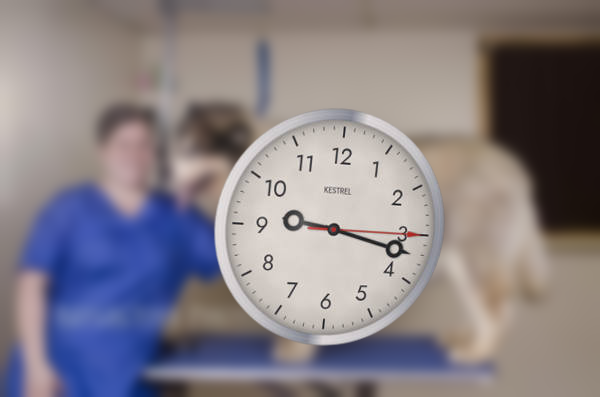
9:17:15
